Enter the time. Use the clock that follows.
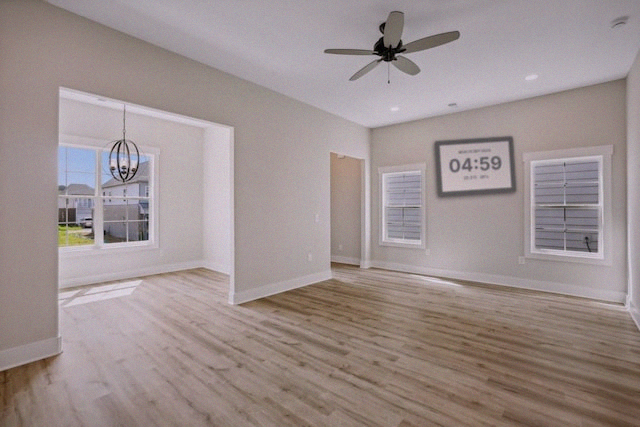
4:59
